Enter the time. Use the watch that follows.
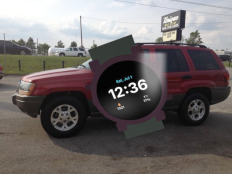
12:36
